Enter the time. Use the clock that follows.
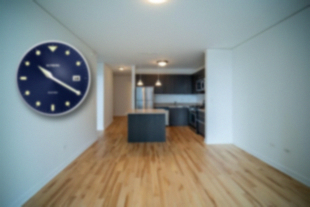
10:20
